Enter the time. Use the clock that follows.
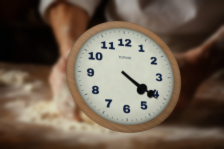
4:21
